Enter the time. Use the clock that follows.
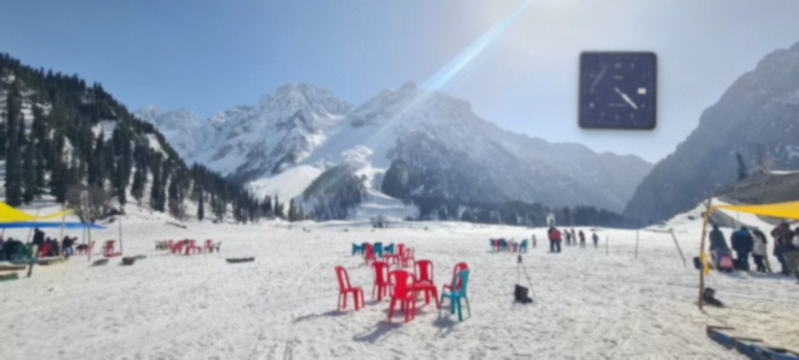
4:22
